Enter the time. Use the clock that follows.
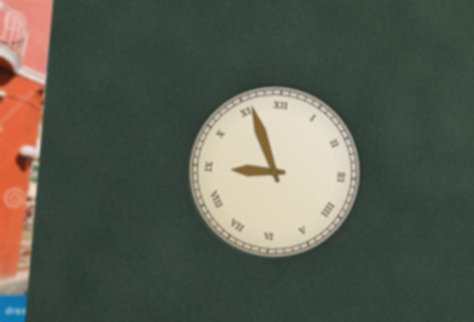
8:56
